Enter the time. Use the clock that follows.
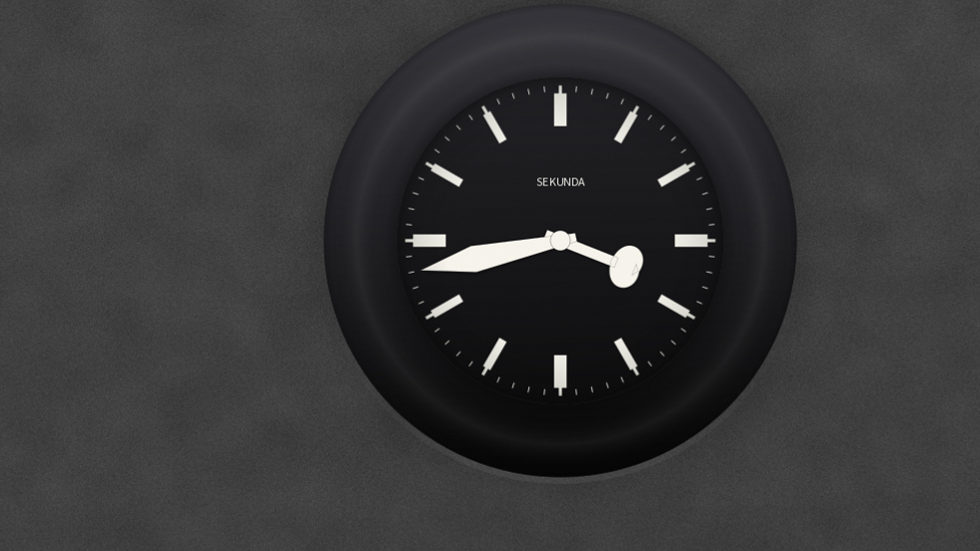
3:43
